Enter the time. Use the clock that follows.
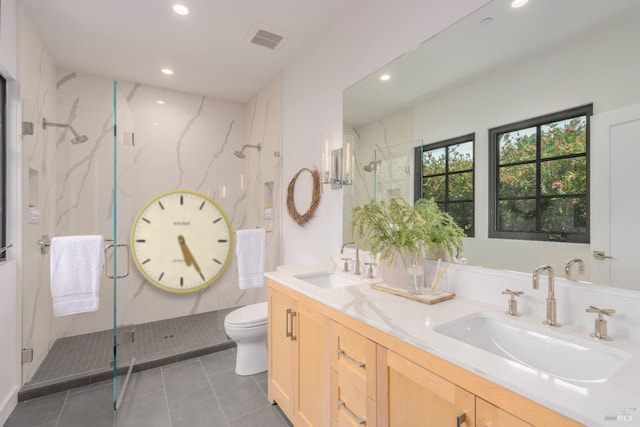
5:25
